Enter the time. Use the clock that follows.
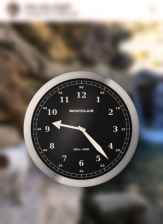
9:23
